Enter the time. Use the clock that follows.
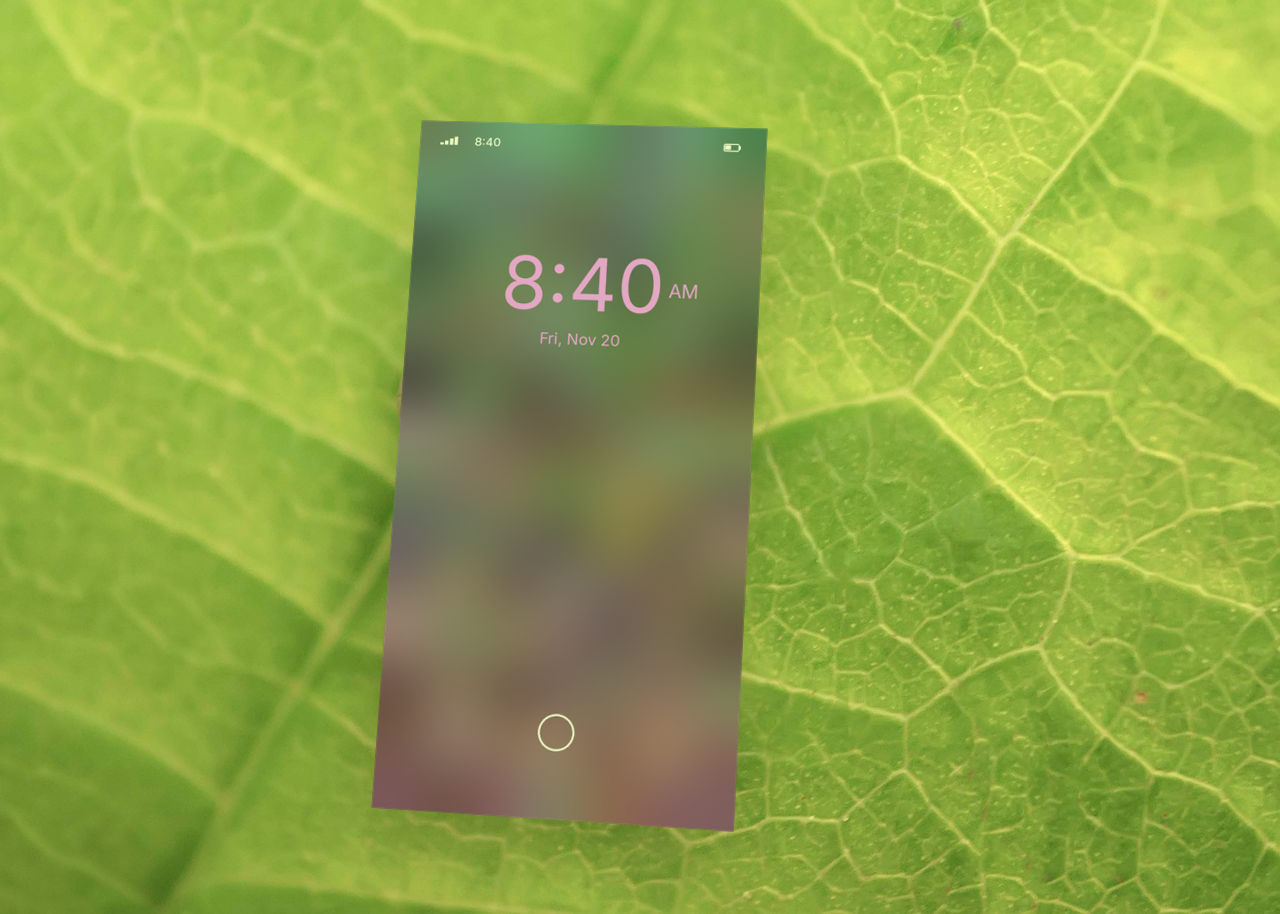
8:40
